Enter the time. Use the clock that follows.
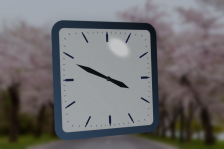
3:49
